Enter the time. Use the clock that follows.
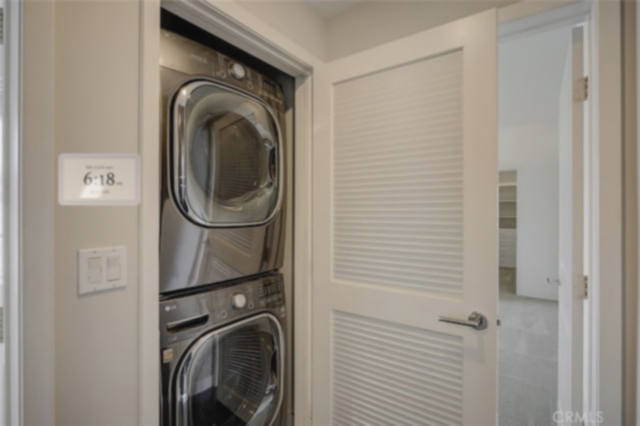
6:18
